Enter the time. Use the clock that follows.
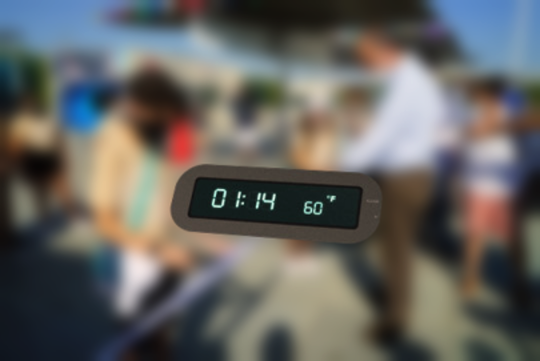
1:14
